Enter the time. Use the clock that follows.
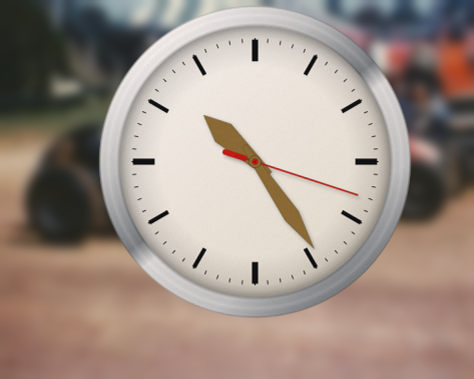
10:24:18
